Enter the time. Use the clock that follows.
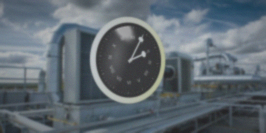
2:04
